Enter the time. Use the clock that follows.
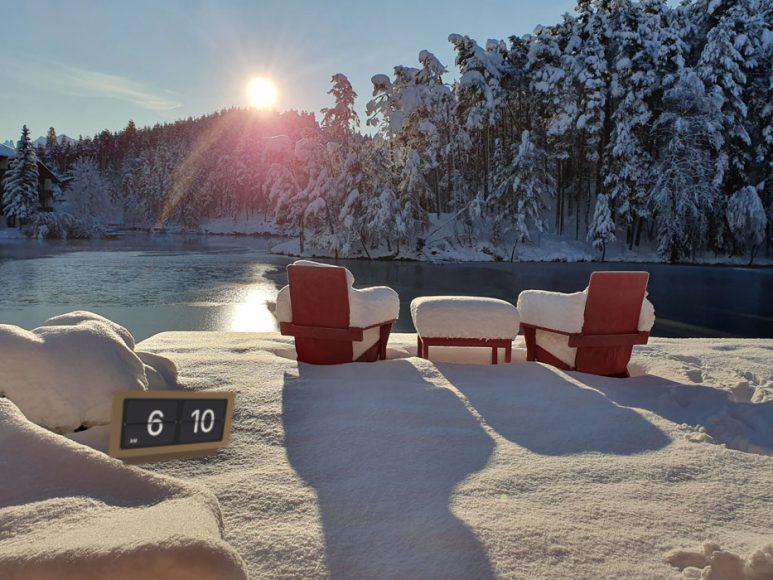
6:10
